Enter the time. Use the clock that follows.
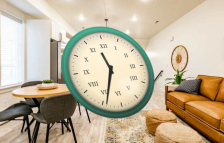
11:34
